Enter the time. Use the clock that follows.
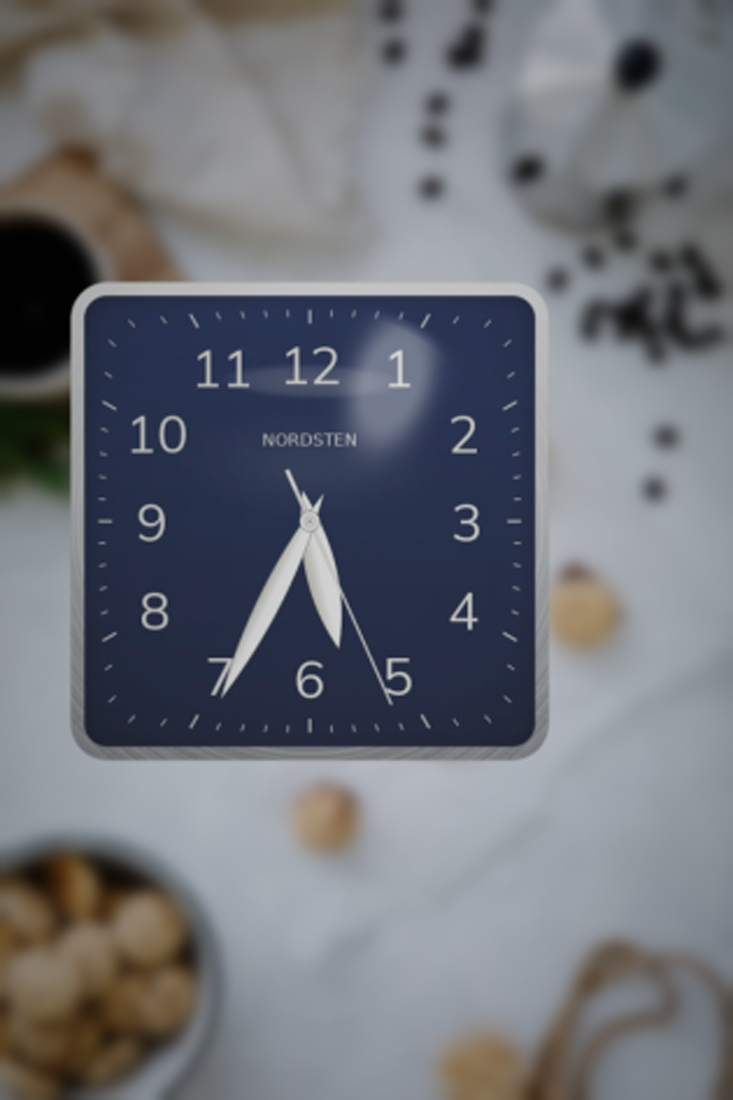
5:34:26
